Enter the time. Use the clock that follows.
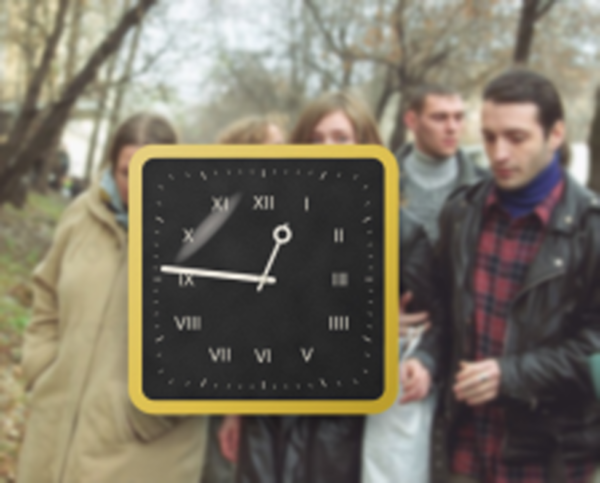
12:46
